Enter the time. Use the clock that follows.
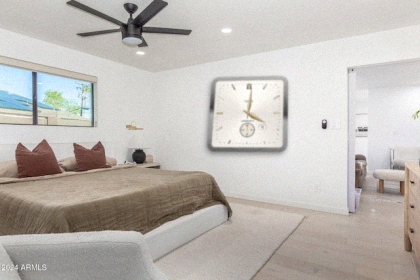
4:01
